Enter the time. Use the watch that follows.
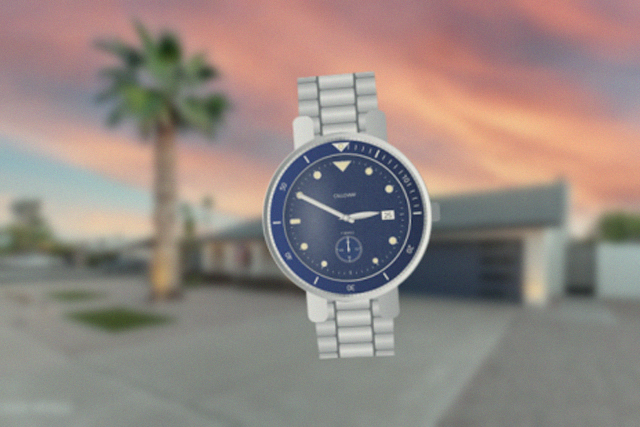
2:50
